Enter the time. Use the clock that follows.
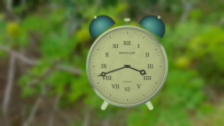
3:42
